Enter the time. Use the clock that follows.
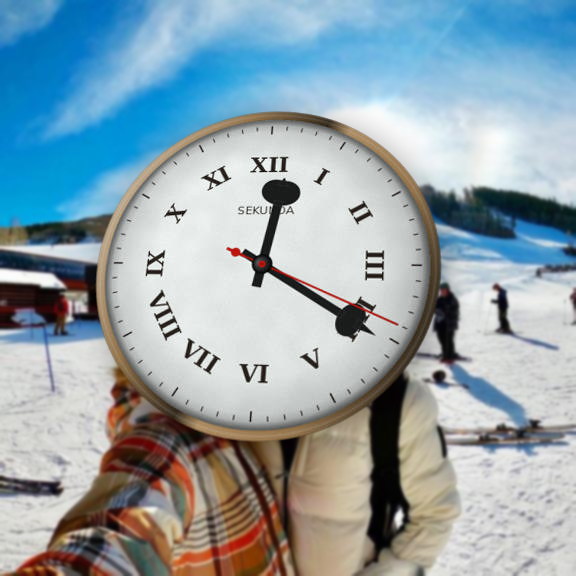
12:20:19
